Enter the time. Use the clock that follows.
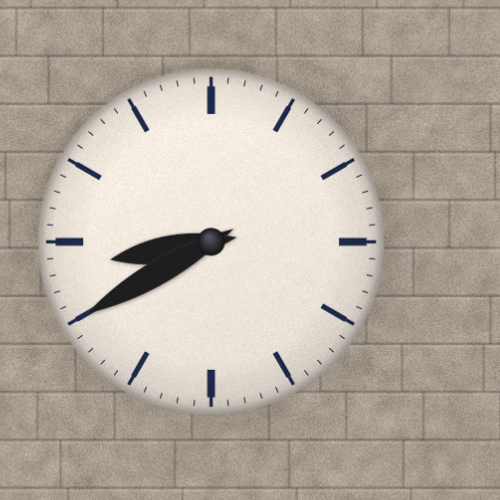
8:40
